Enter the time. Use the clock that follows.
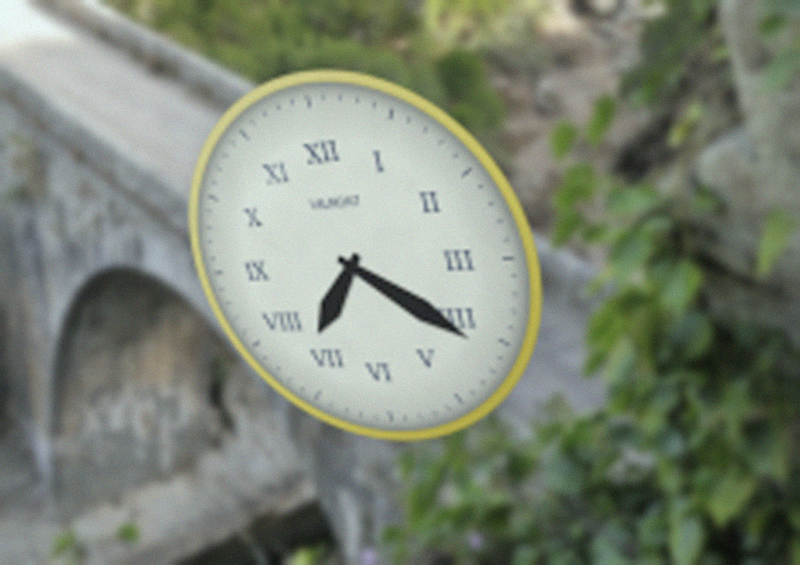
7:21
